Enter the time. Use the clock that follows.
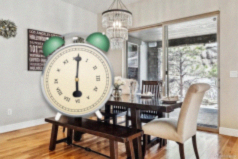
6:01
